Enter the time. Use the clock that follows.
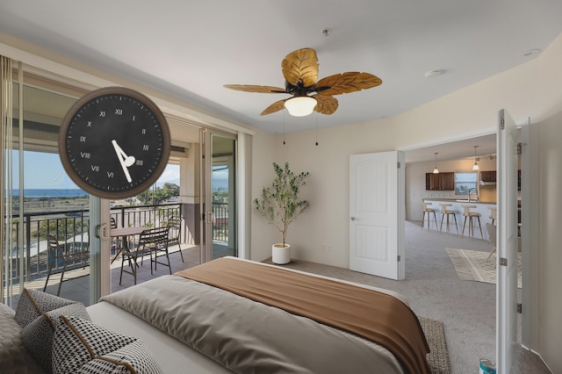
4:25
